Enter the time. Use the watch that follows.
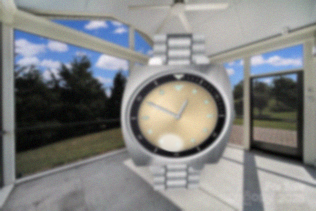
12:50
